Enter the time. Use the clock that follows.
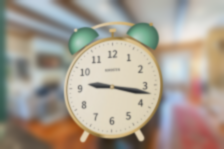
9:17
